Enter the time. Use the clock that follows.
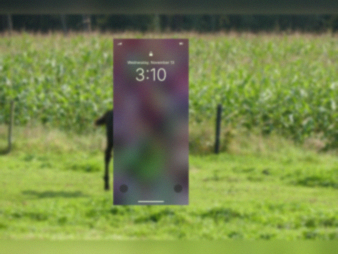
3:10
